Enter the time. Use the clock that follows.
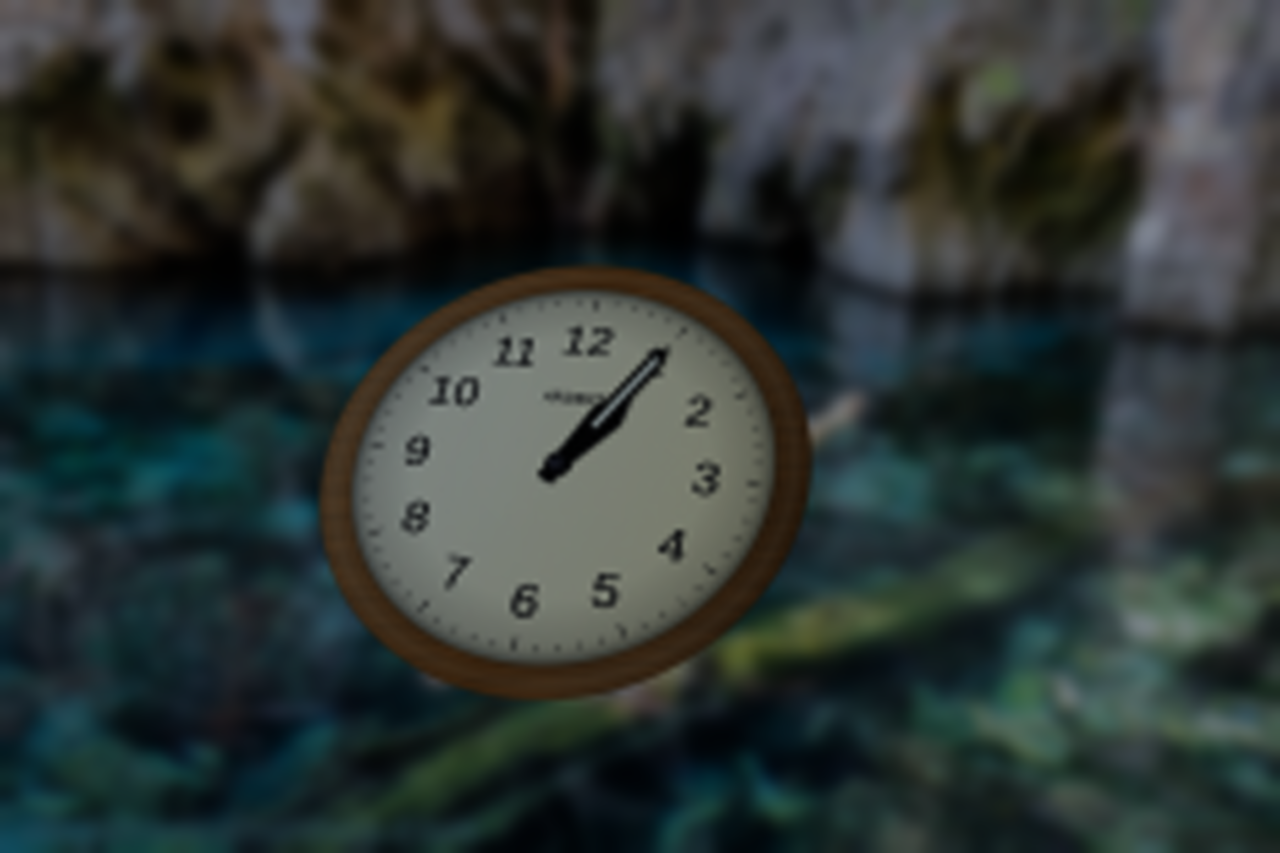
1:05
